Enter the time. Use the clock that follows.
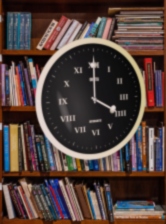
4:00
